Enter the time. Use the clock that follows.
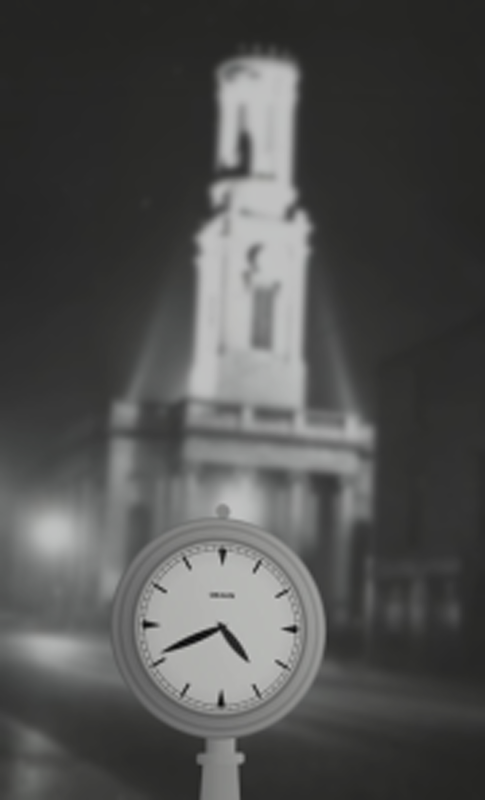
4:41
